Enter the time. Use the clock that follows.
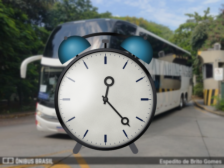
12:23
